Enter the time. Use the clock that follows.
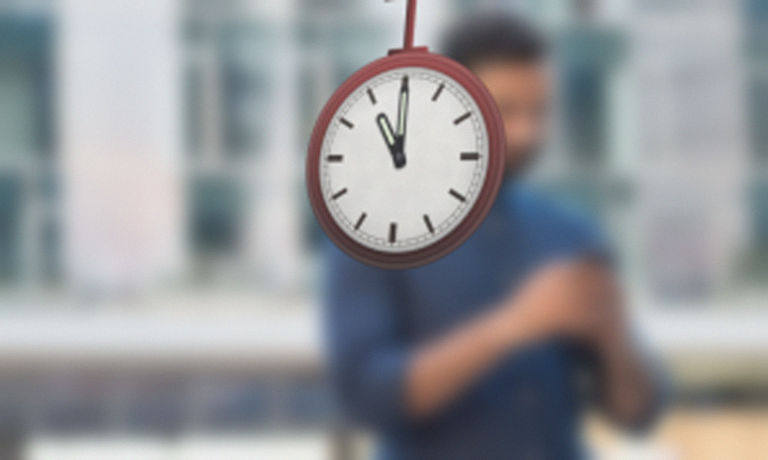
11:00
